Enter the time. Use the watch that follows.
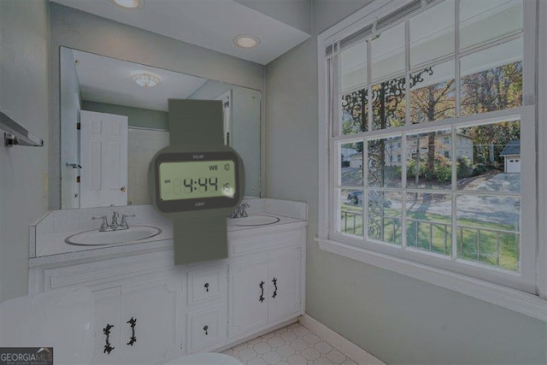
4:44:15
